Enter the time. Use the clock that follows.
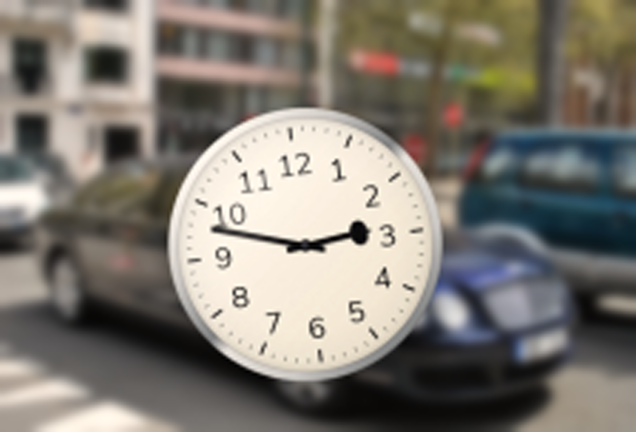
2:48
